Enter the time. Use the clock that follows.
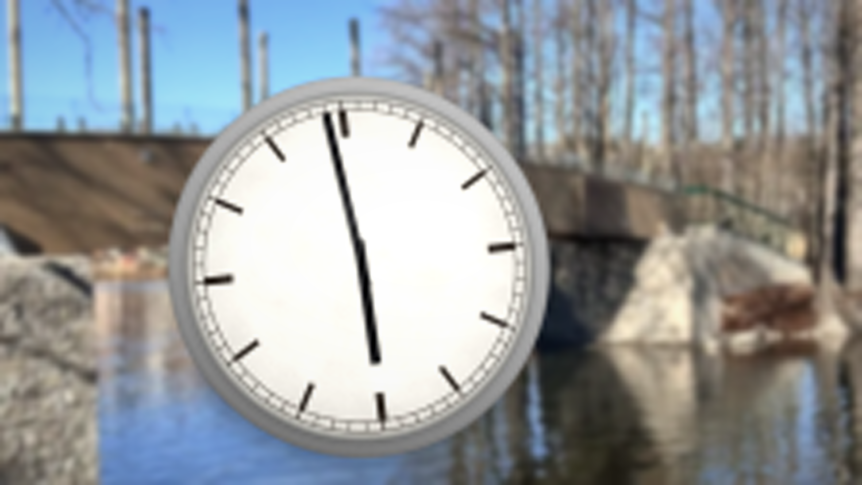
5:59
